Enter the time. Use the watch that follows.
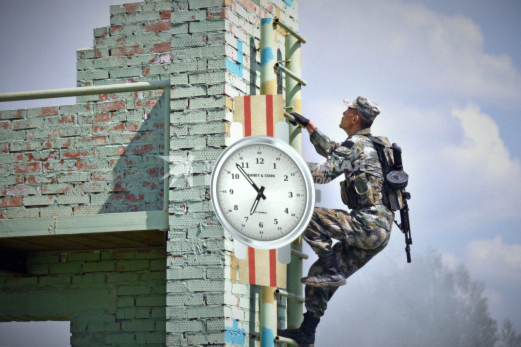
6:53
